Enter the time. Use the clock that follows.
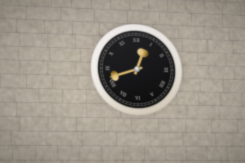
12:42
